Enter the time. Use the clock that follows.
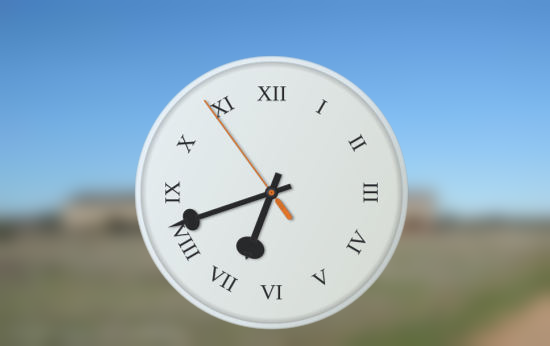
6:41:54
